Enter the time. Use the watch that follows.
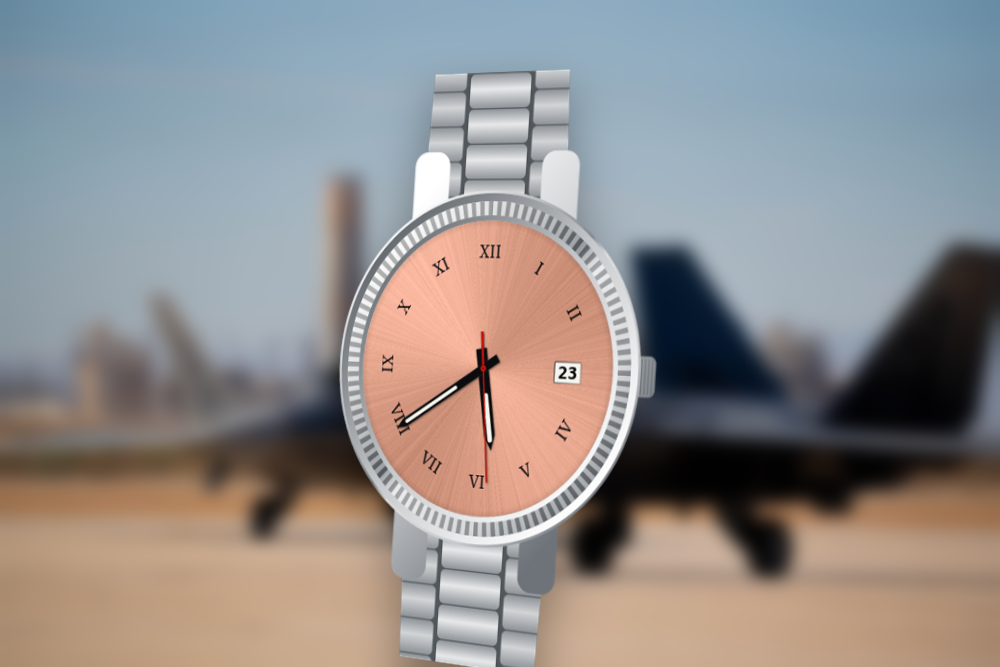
5:39:29
